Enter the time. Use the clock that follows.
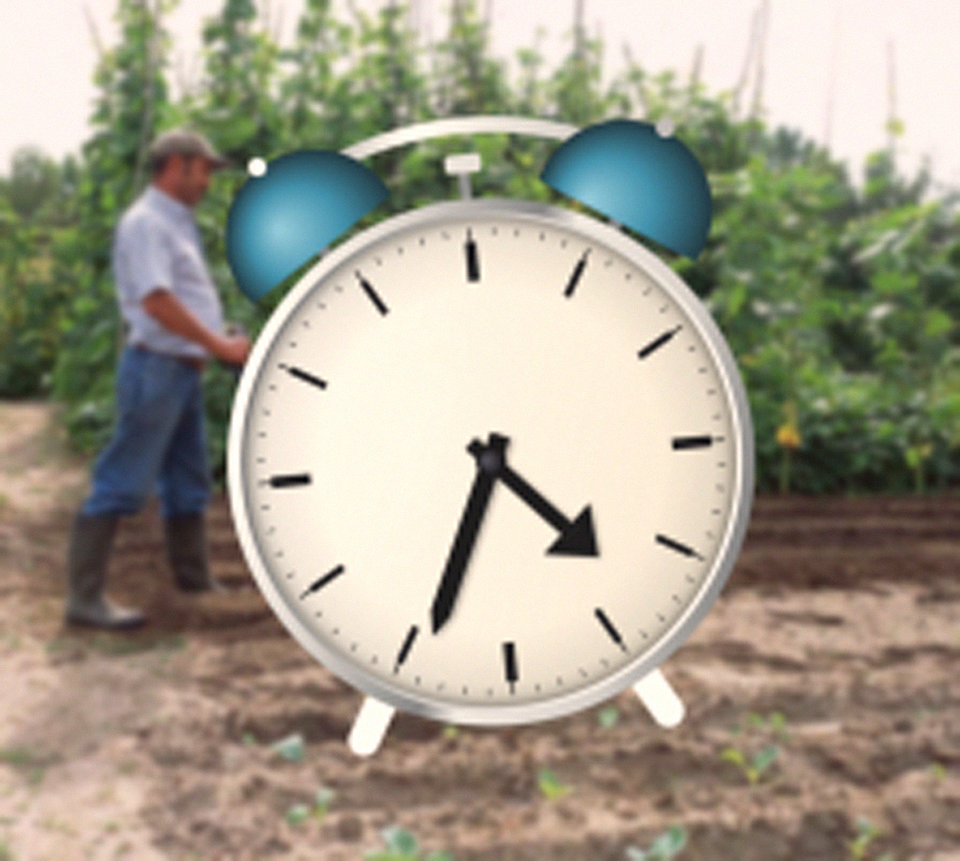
4:34
